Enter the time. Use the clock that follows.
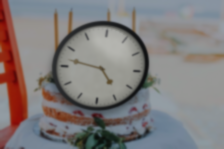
4:47
